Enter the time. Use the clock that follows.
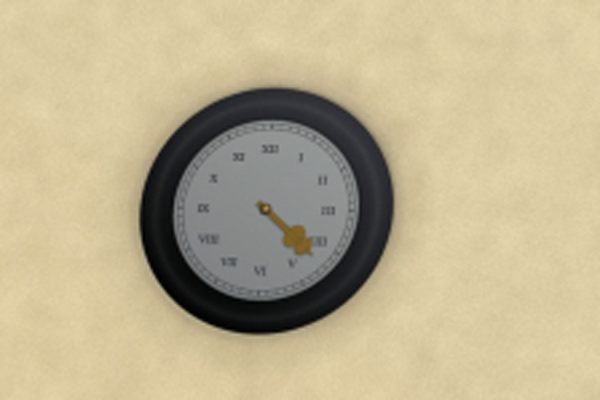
4:22
